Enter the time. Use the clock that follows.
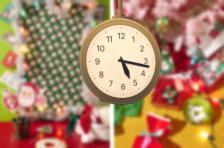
5:17
